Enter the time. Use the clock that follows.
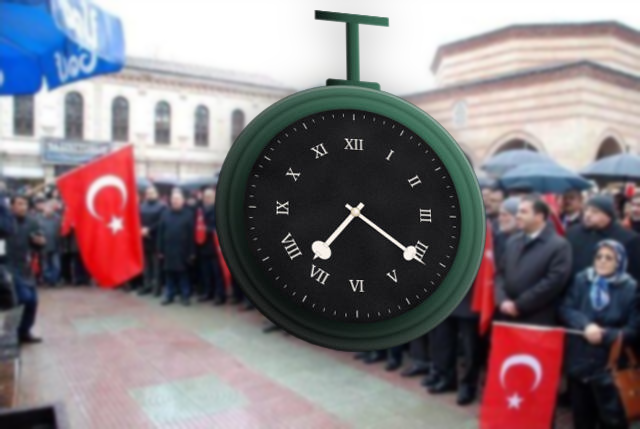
7:21
